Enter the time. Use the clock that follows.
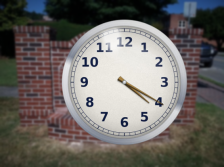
4:20
